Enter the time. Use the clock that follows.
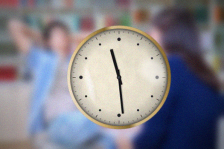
11:29
